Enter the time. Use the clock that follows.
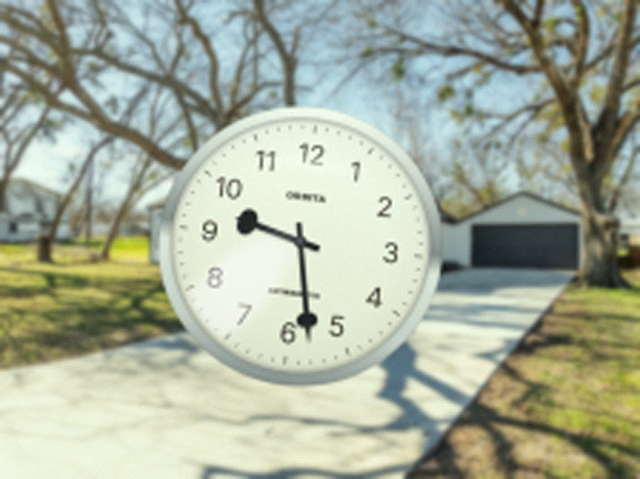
9:28
